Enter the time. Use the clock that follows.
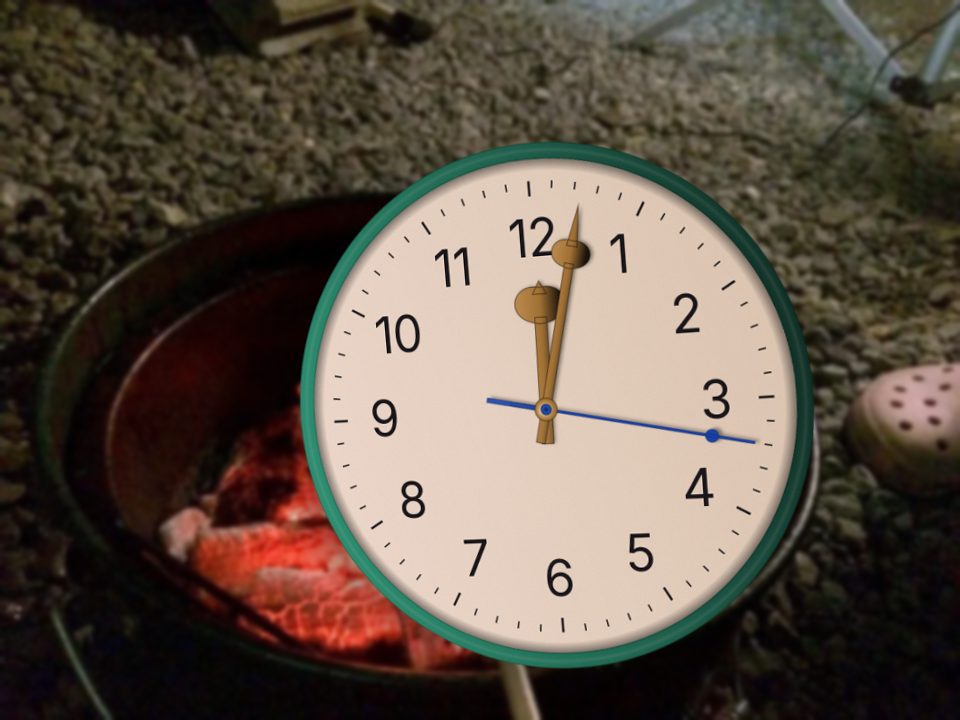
12:02:17
